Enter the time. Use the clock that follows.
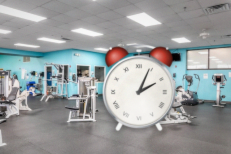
2:04
